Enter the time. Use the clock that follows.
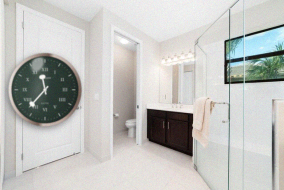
11:37
